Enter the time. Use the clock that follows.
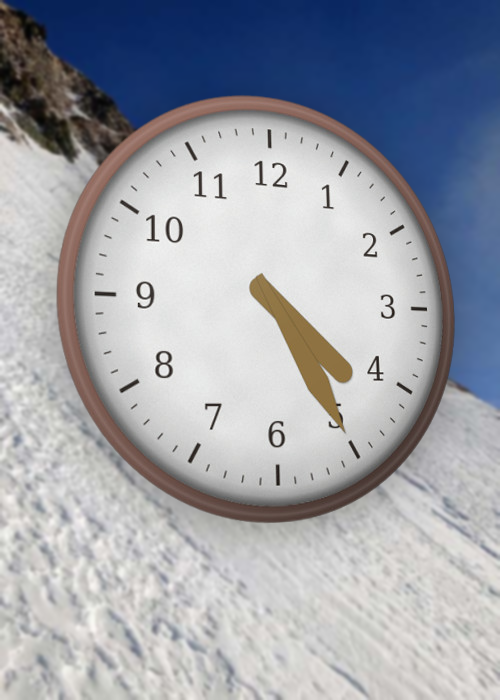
4:25
